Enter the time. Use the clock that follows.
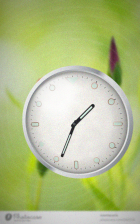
1:34
